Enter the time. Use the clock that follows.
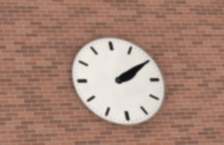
2:10
